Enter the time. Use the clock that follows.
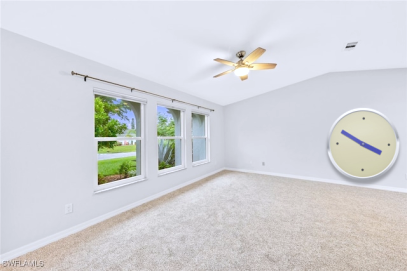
3:50
